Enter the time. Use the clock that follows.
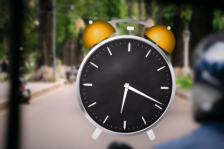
6:19
